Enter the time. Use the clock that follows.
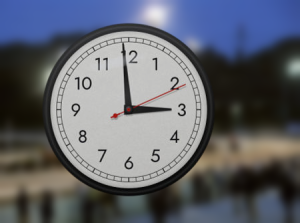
2:59:11
